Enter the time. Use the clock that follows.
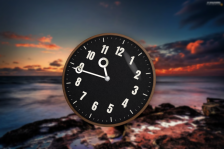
10:44
